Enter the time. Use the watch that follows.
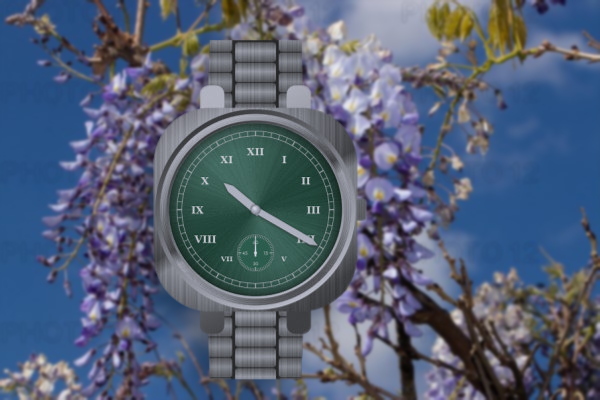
10:20
